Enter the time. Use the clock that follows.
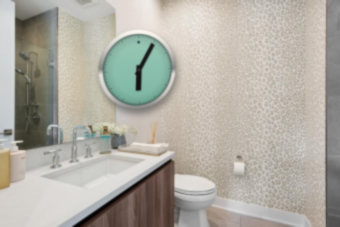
6:05
